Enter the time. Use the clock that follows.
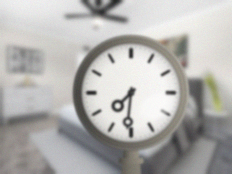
7:31
